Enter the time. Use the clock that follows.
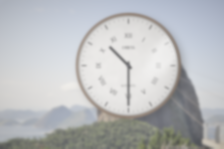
10:30
